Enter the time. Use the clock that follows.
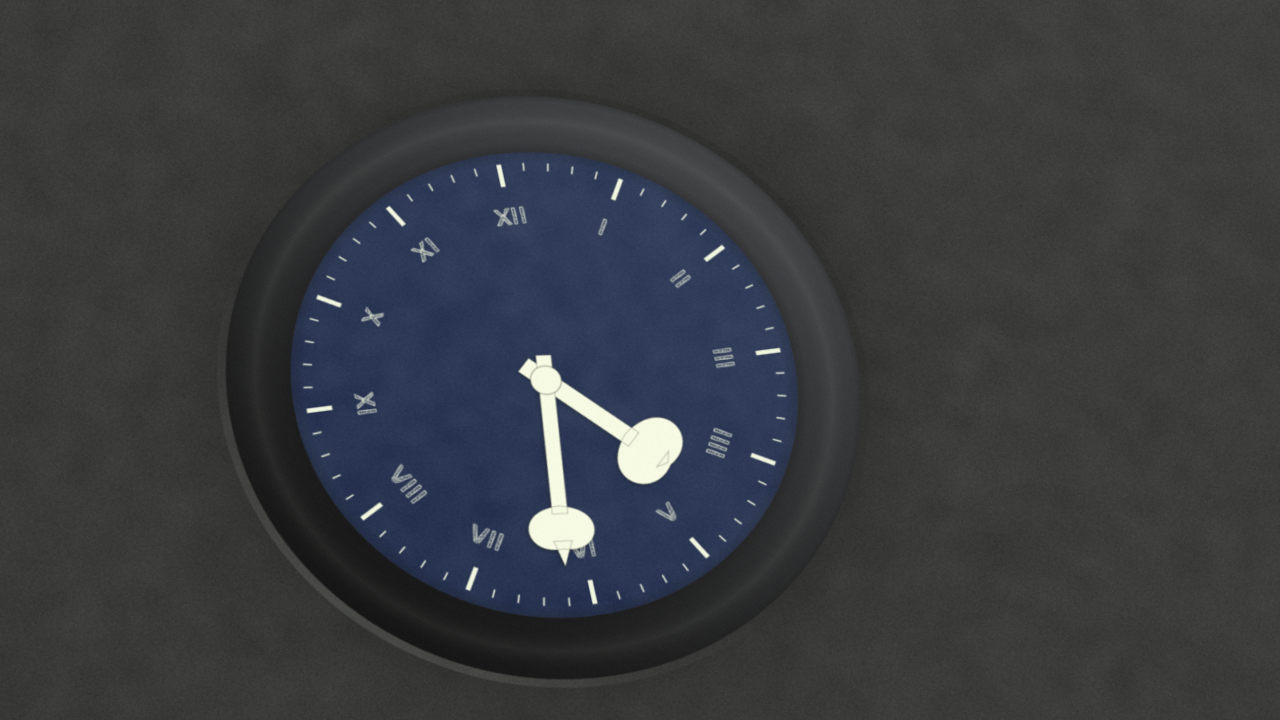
4:31
